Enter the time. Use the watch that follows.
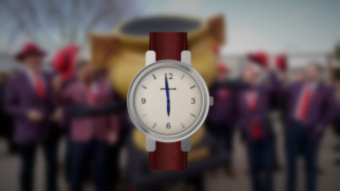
5:59
